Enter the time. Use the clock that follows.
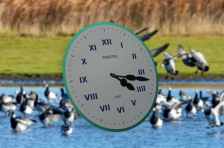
4:17
